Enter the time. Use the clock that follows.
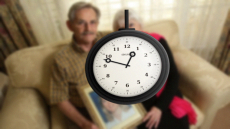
12:48
